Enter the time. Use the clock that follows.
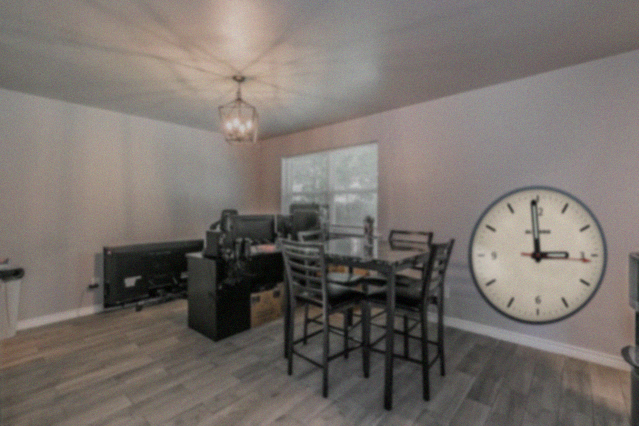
2:59:16
